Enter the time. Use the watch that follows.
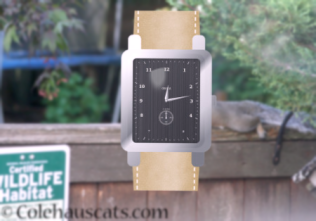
12:13
